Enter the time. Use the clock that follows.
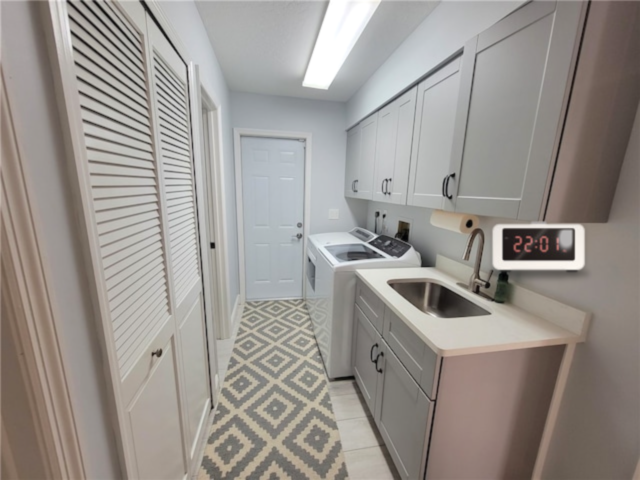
22:01
